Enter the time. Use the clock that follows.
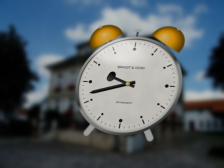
9:42
